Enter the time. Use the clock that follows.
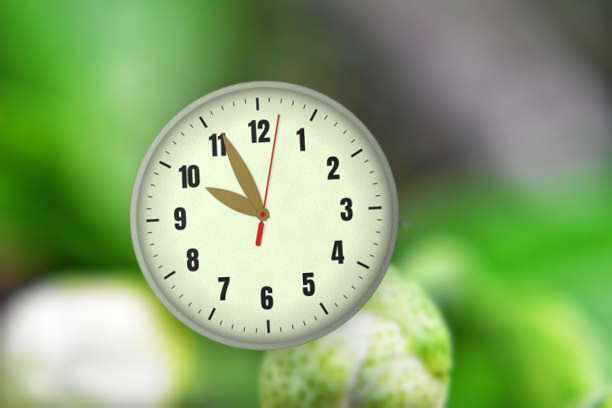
9:56:02
